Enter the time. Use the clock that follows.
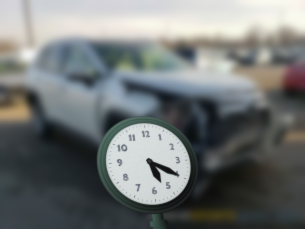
5:20
